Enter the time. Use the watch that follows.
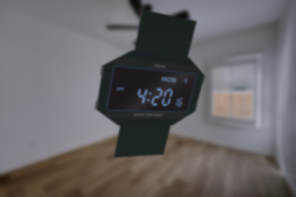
4:20
